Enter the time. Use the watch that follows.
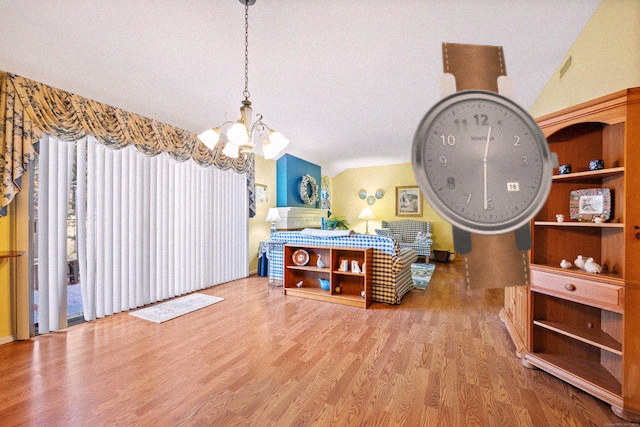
12:31
